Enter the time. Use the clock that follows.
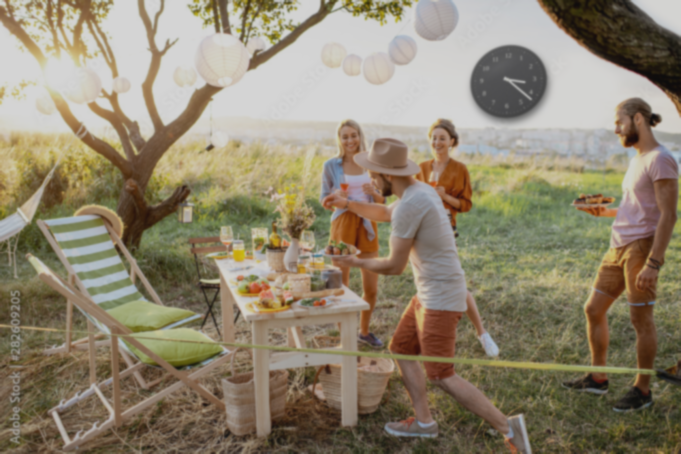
3:22
